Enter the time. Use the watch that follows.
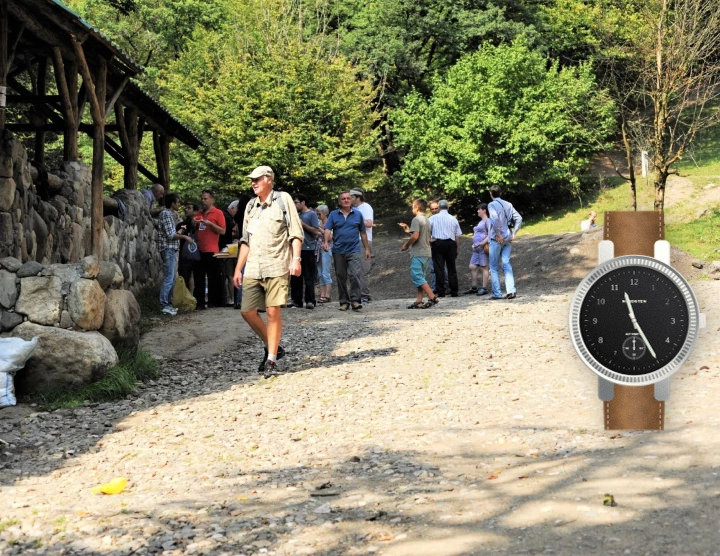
11:25
